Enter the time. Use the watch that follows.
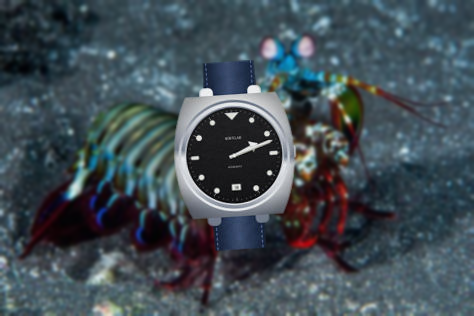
2:12
